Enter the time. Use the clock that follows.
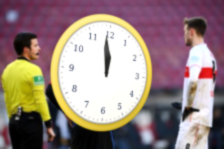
11:59
